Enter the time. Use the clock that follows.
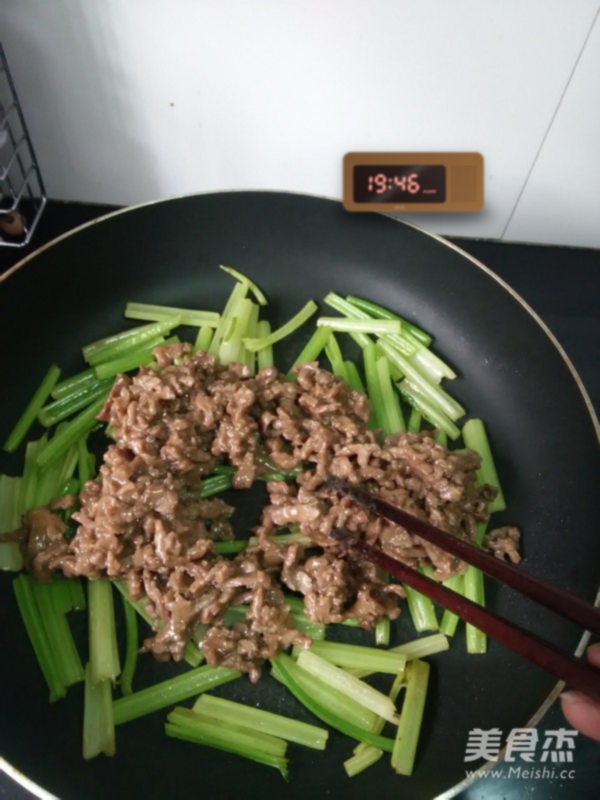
19:46
